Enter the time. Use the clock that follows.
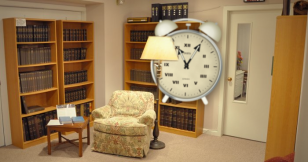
11:05
